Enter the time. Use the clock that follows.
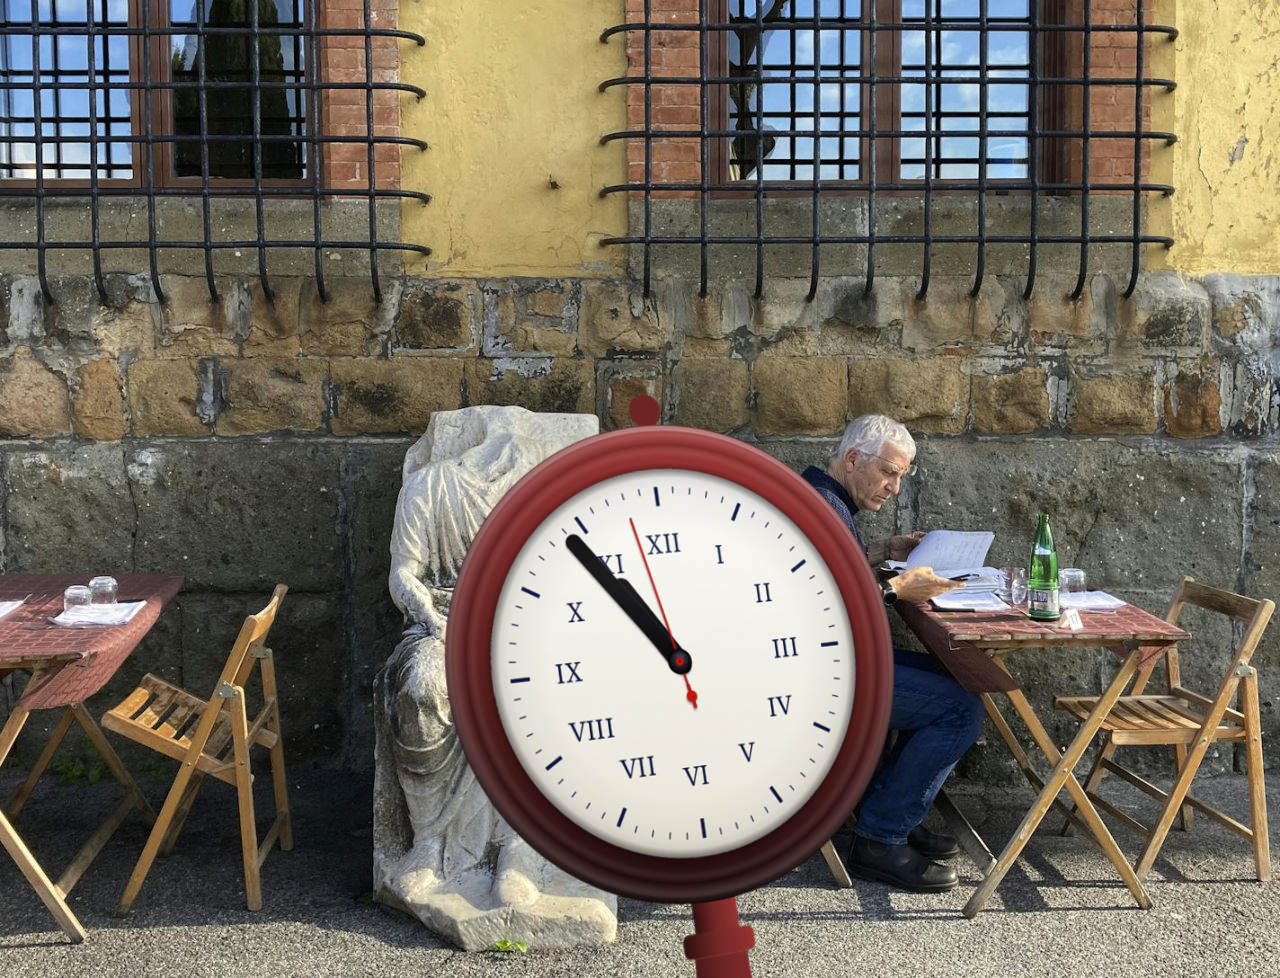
10:53:58
